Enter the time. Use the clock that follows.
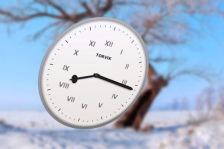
8:16
